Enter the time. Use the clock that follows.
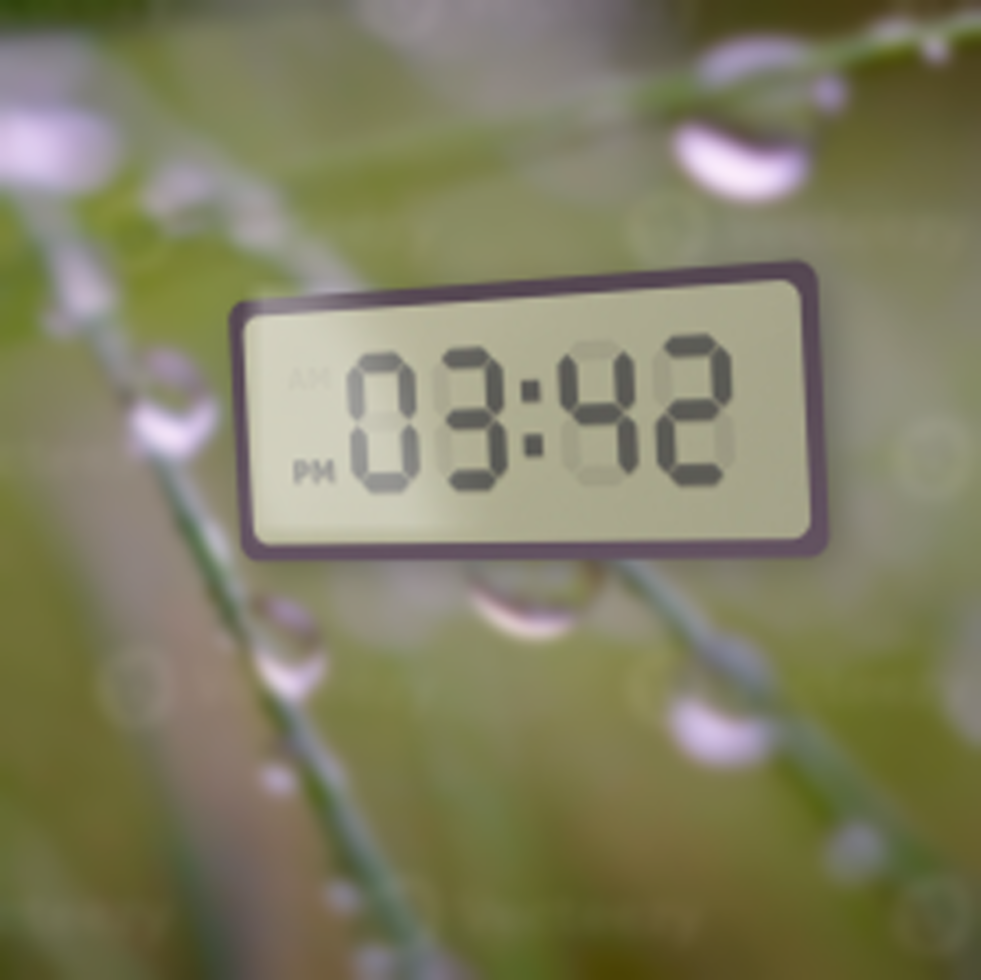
3:42
